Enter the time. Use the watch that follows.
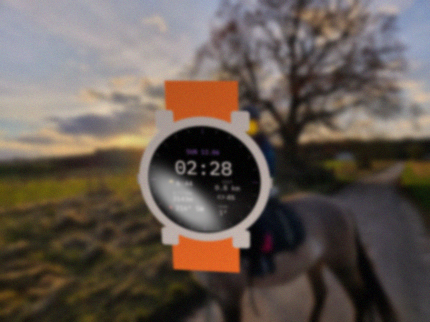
2:28
